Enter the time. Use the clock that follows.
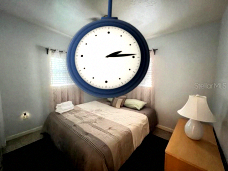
2:14
